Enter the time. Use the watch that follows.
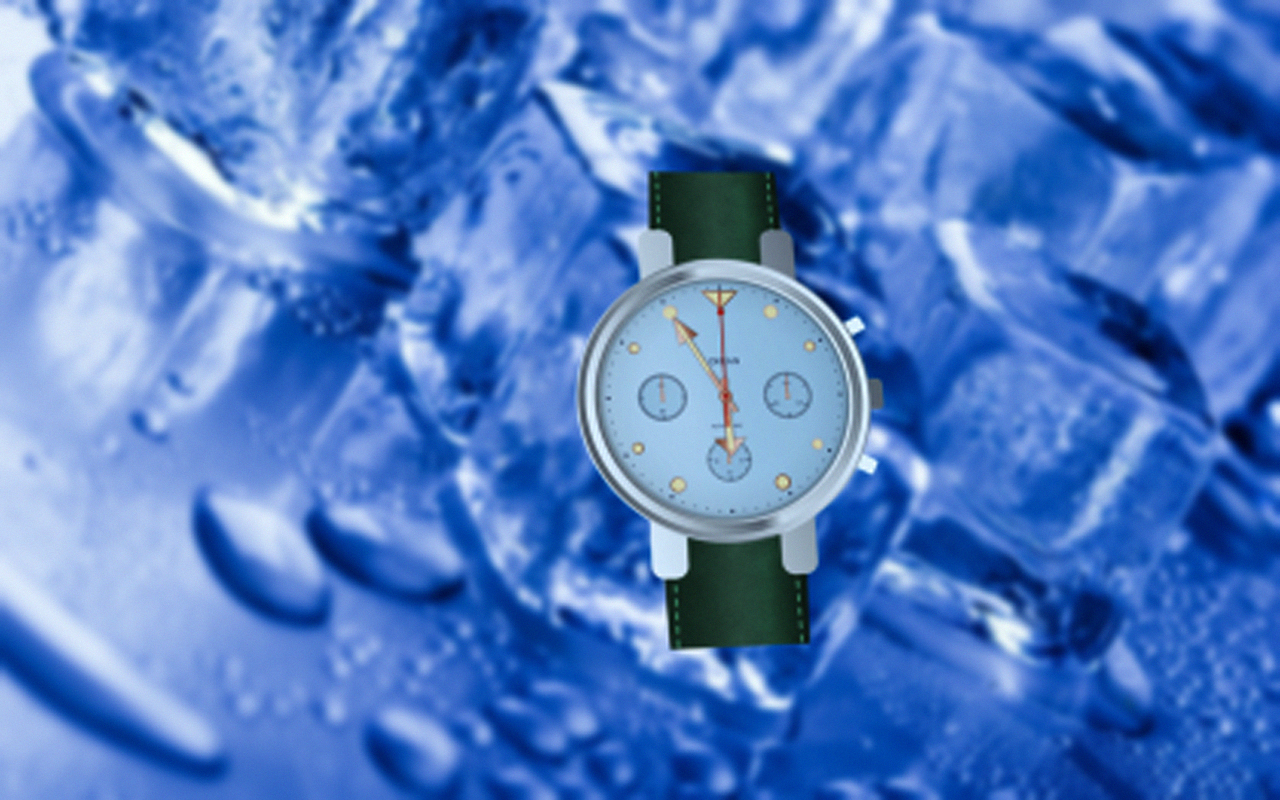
5:55
